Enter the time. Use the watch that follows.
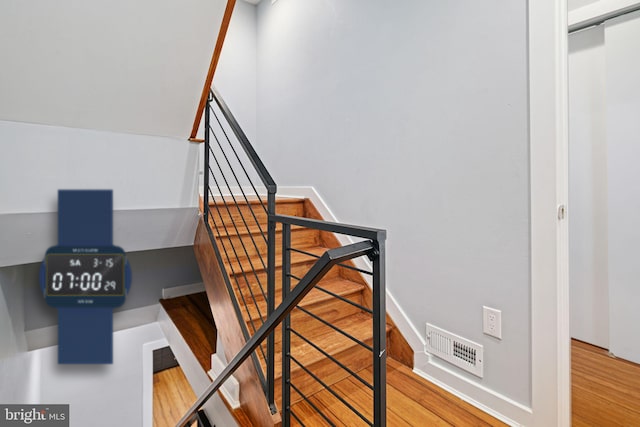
7:00
